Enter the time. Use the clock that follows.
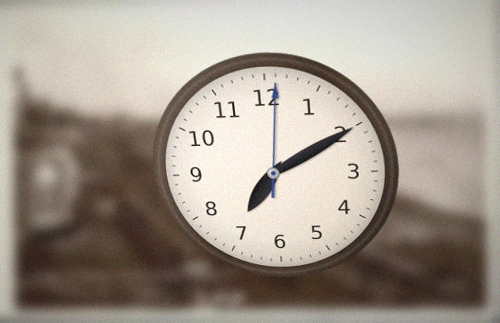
7:10:01
